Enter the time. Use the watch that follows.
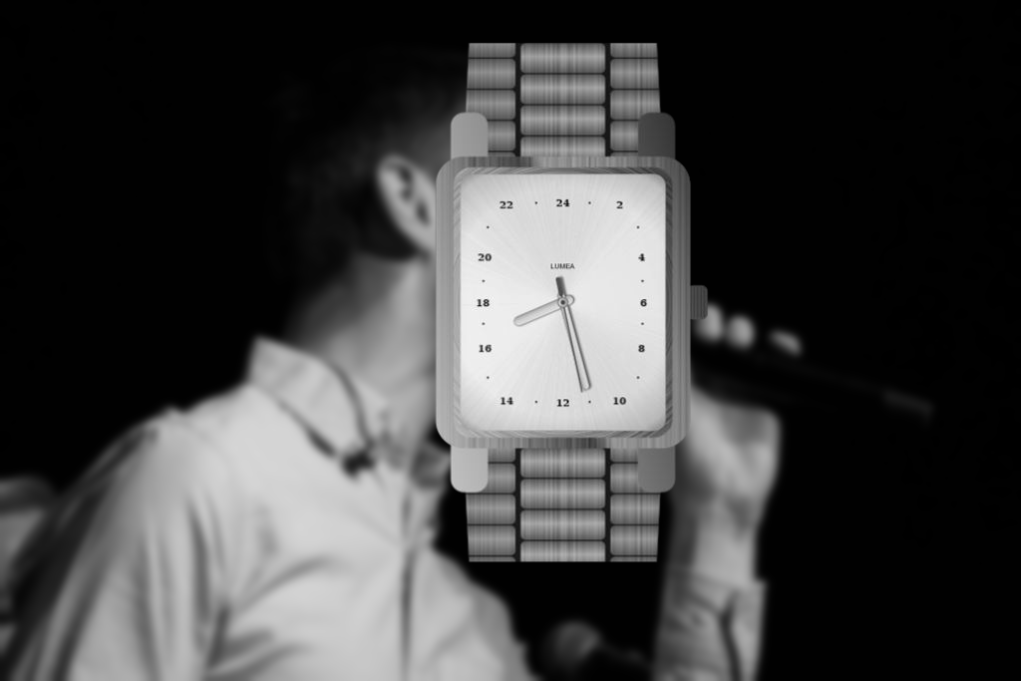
16:27:28
